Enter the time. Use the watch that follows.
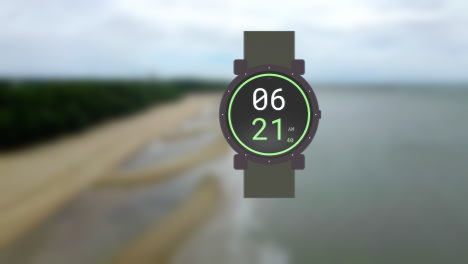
6:21
